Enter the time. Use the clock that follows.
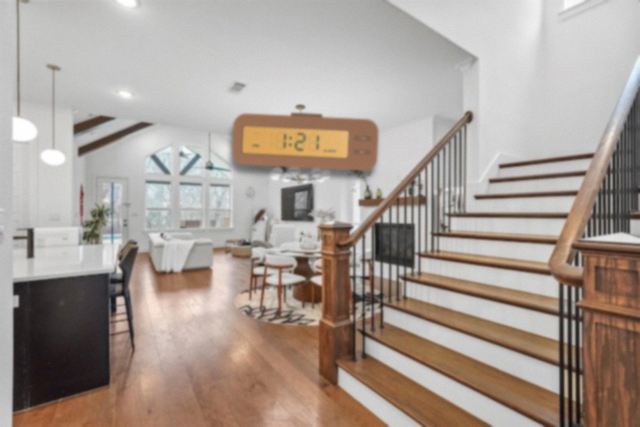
1:21
